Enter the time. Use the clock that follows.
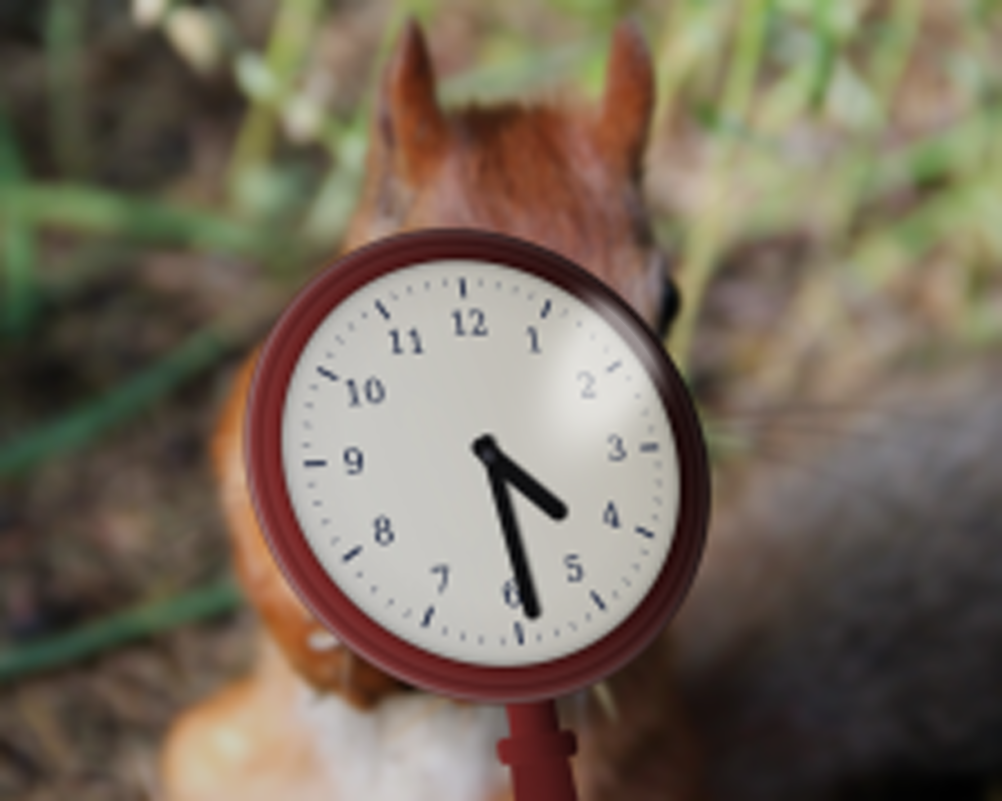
4:29
